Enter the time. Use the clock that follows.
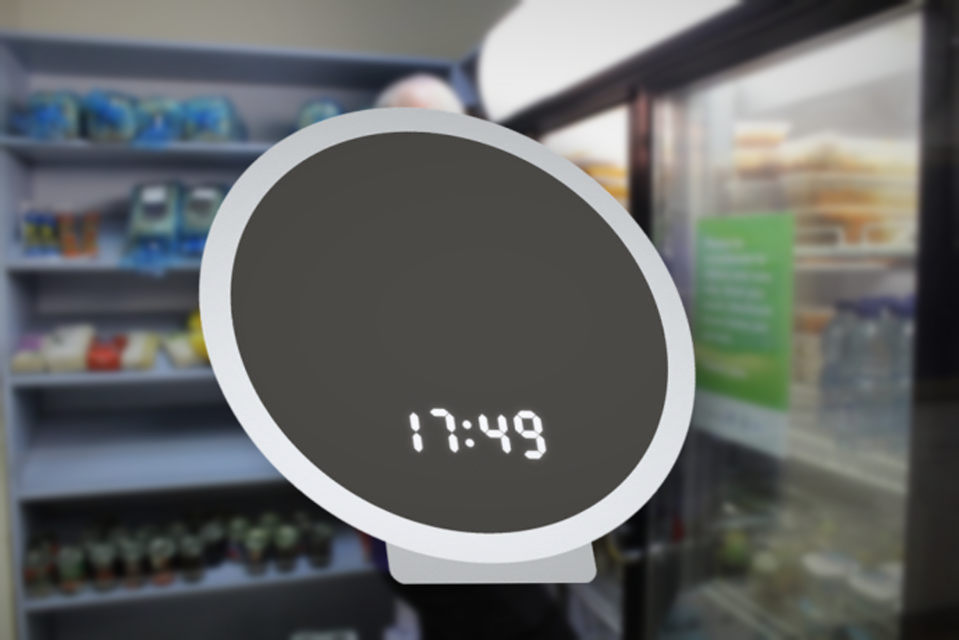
17:49
